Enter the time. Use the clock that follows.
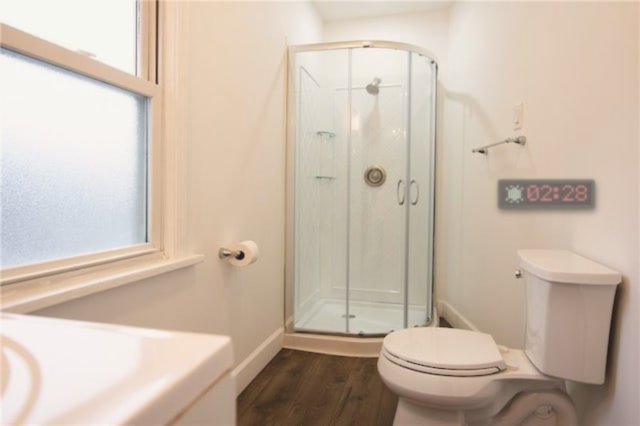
2:28
